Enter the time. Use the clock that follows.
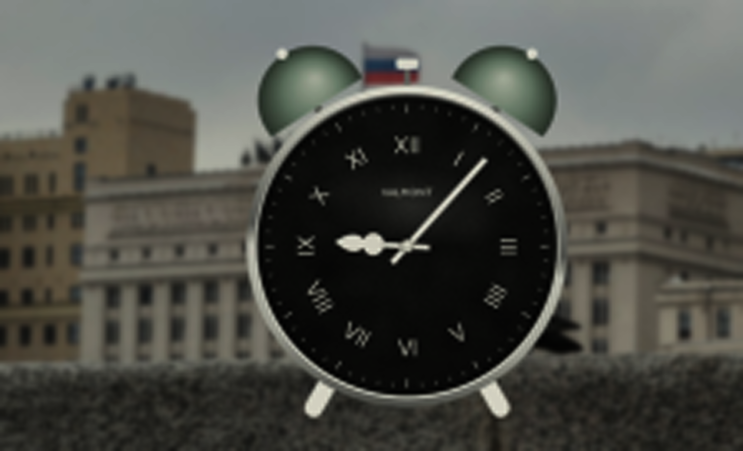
9:07
